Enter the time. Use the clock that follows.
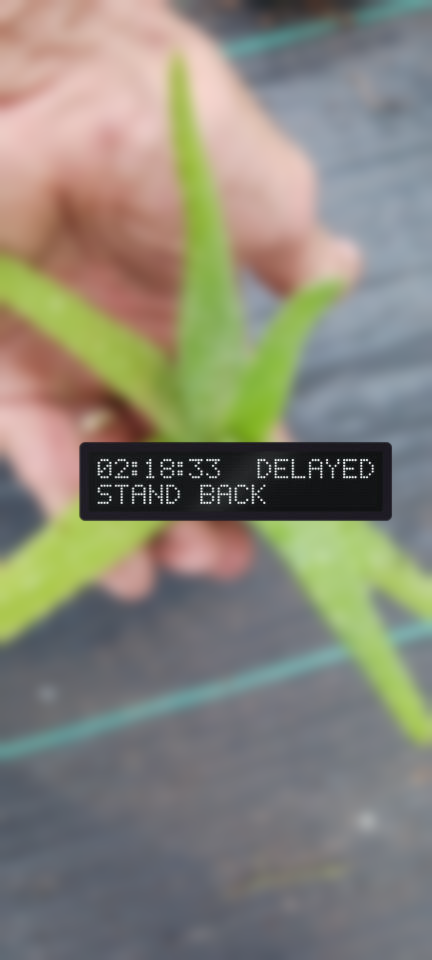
2:18:33
